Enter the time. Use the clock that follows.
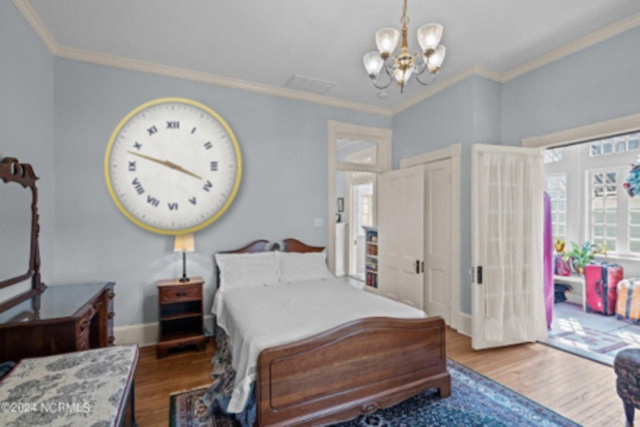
3:48
